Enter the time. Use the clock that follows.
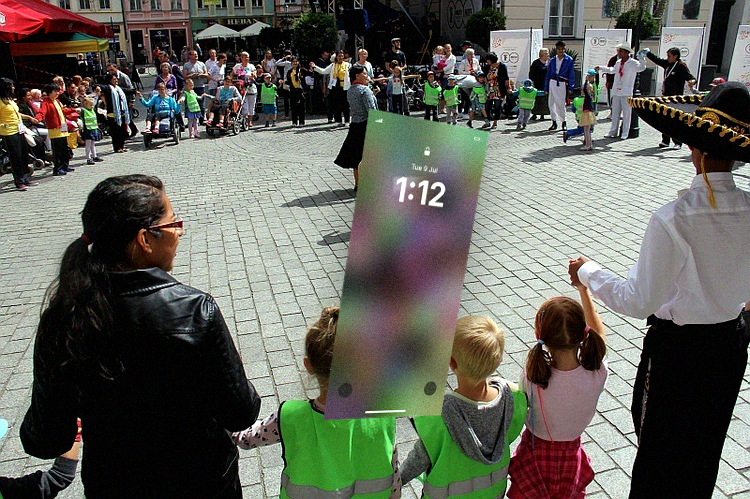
1:12
